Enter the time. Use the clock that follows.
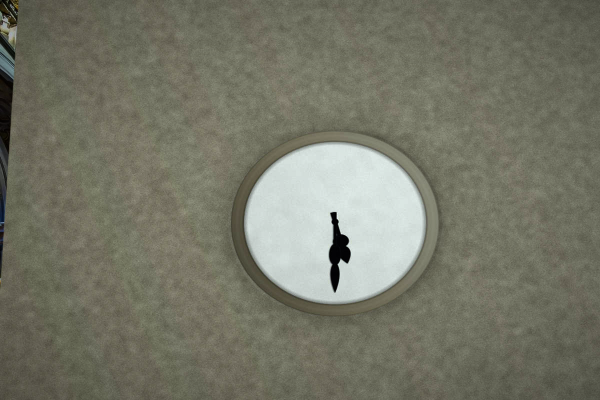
5:30
